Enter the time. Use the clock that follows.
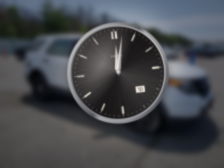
12:02
